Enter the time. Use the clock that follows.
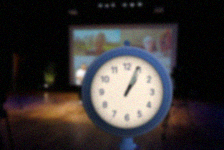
1:04
